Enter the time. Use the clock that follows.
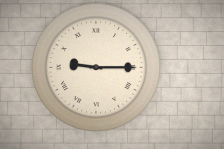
9:15
